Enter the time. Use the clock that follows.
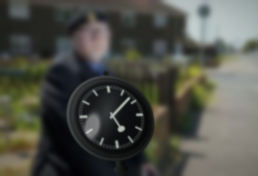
5:08
